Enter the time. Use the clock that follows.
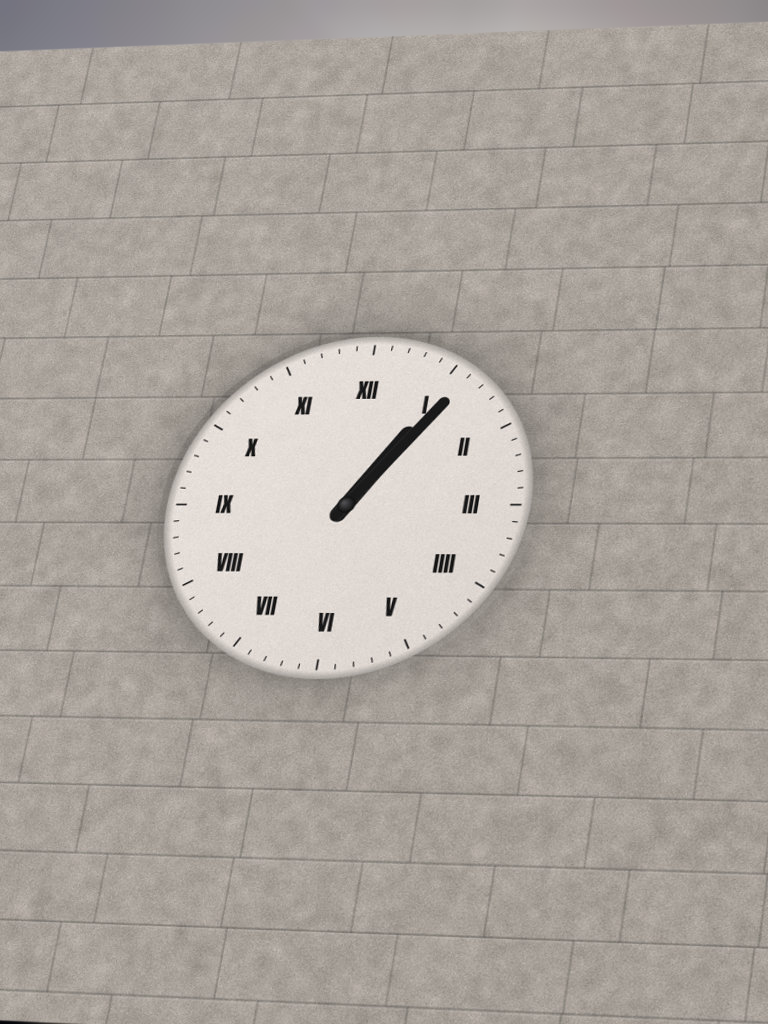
1:06
